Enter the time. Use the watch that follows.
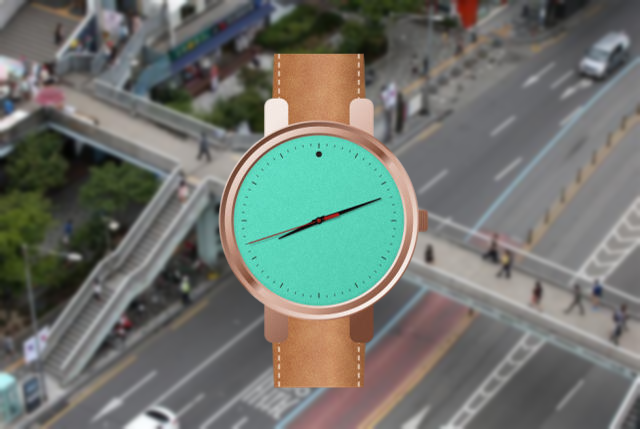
8:11:42
